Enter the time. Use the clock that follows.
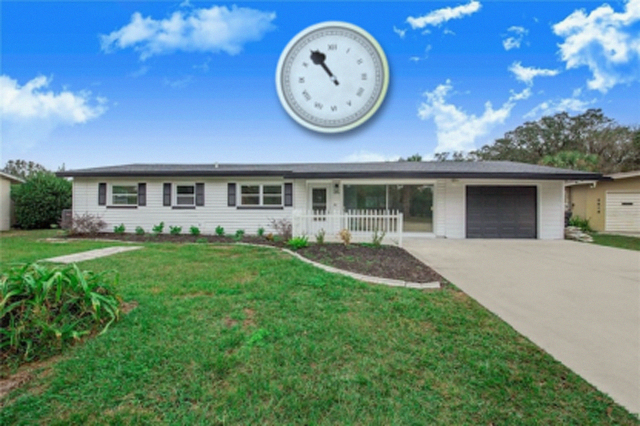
10:54
